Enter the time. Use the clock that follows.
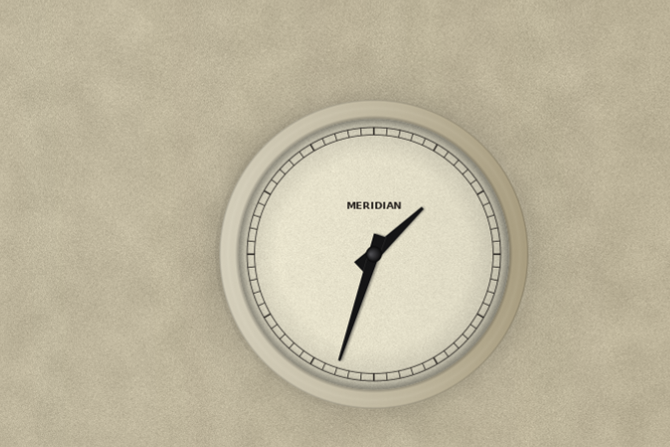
1:33
